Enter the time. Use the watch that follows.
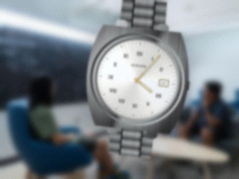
4:06
